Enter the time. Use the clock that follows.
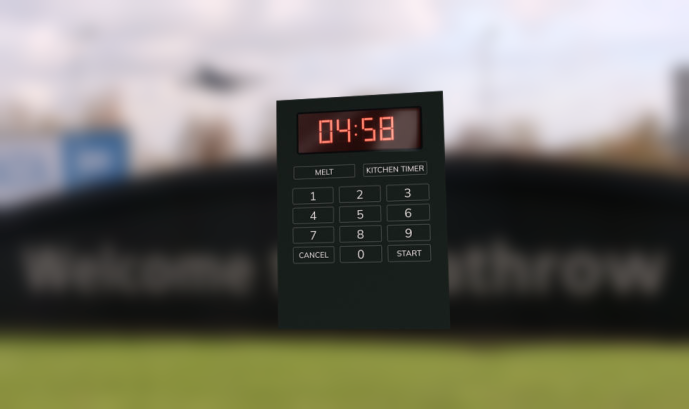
4:58
